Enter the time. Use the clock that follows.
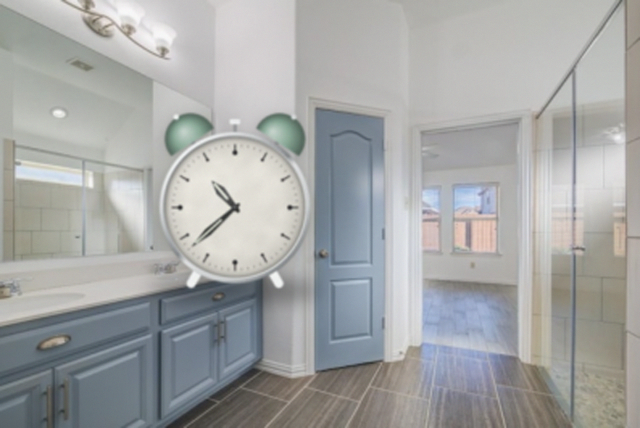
10:38
